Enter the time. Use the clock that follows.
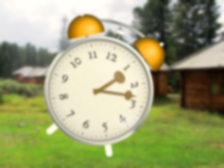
1:13
